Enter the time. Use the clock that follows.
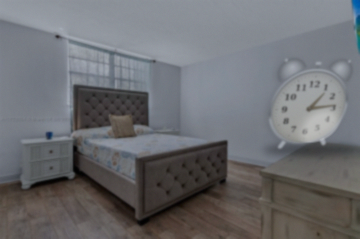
1:14
